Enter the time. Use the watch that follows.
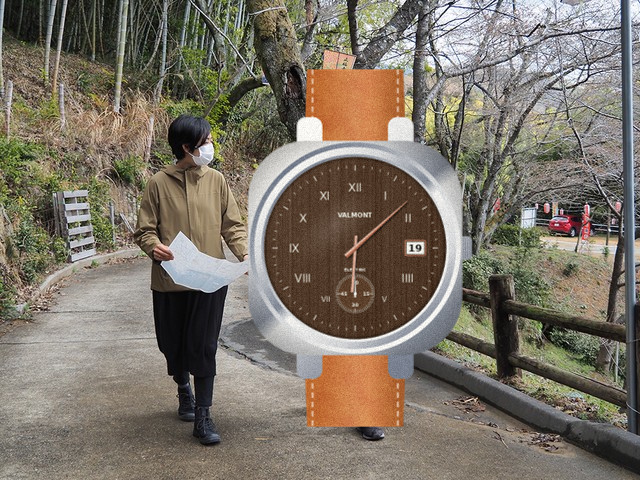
6:08
